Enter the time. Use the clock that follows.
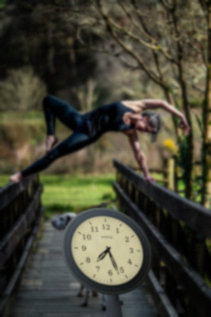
7:27
